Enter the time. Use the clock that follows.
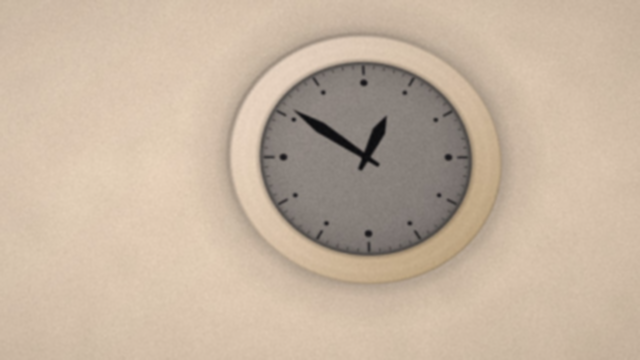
12:51
